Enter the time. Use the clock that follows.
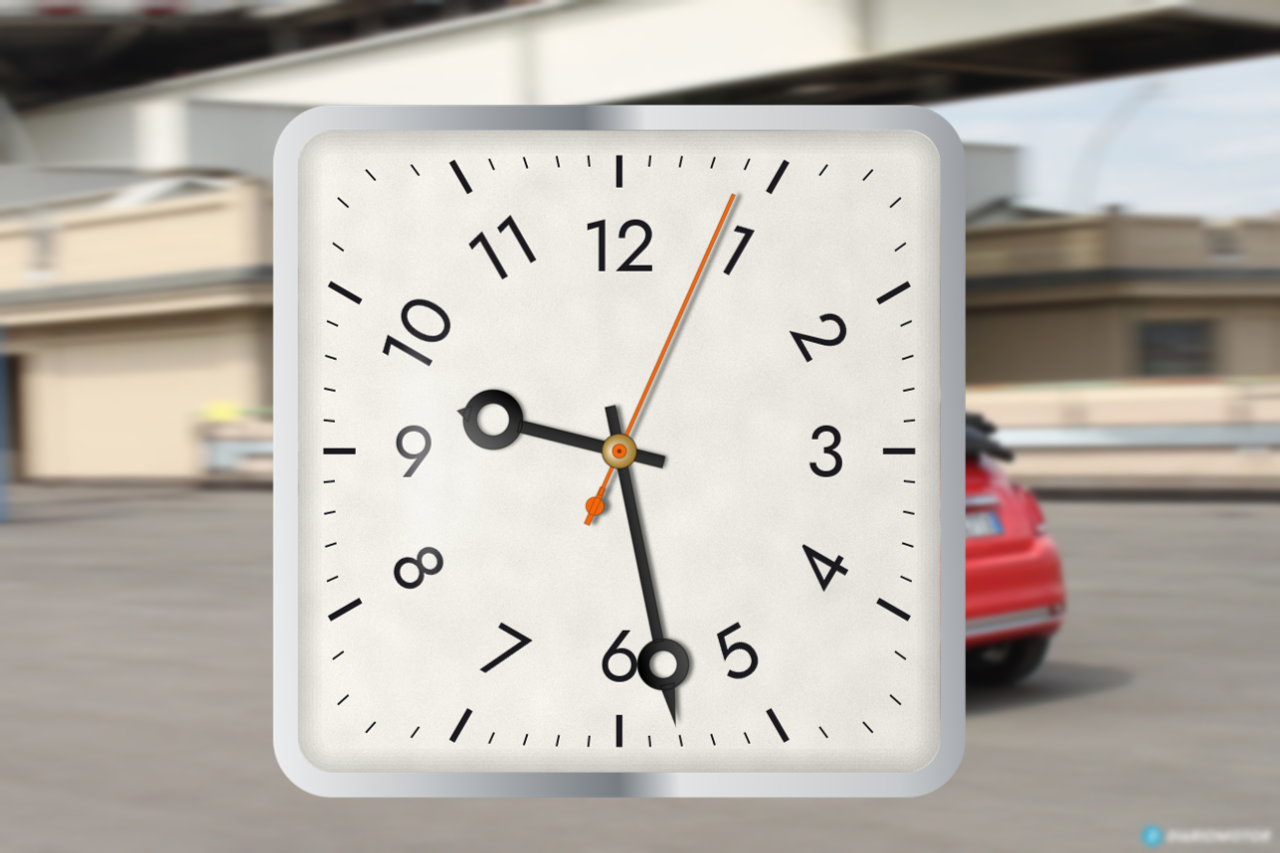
9:28:04
